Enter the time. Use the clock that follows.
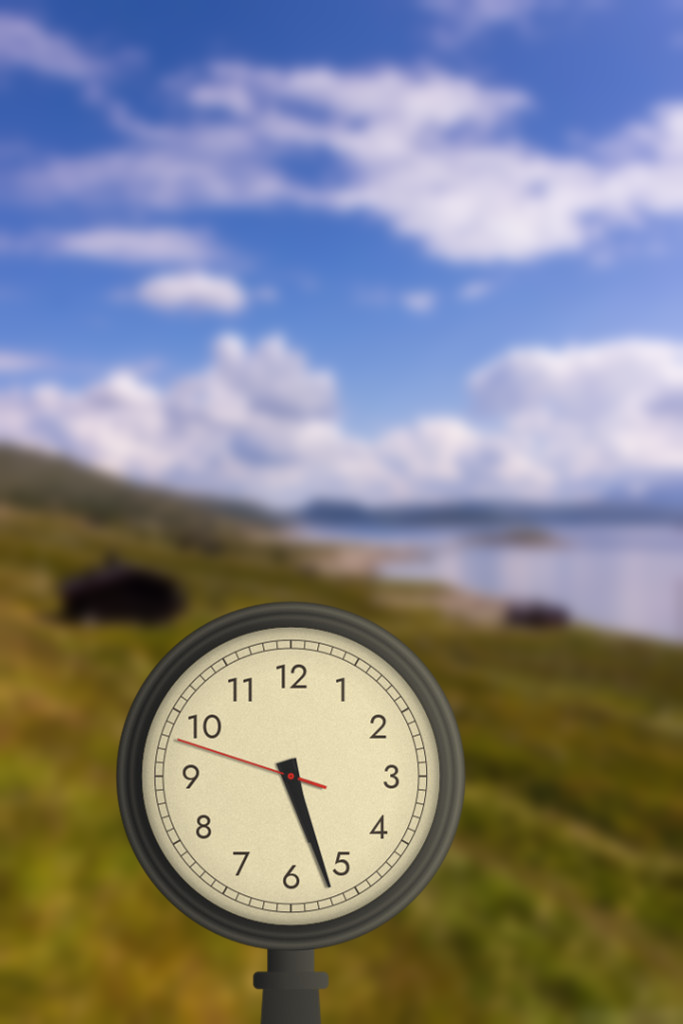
5:26:48
